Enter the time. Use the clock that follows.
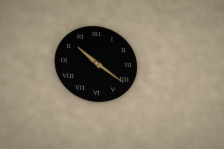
10:21
